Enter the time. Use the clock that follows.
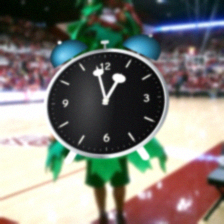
12:58
